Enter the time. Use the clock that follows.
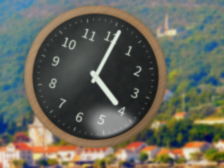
4:01
